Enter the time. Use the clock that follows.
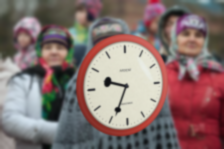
9:34
